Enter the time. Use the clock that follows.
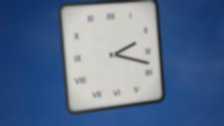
2:18
